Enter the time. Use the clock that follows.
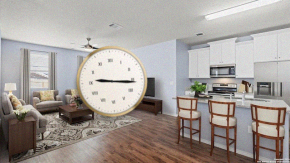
9:16
